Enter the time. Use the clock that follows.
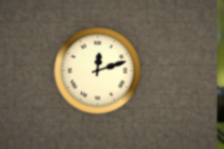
12:12
